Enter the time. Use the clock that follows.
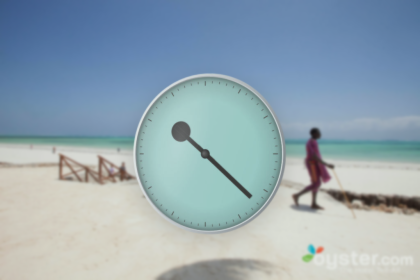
10:22
